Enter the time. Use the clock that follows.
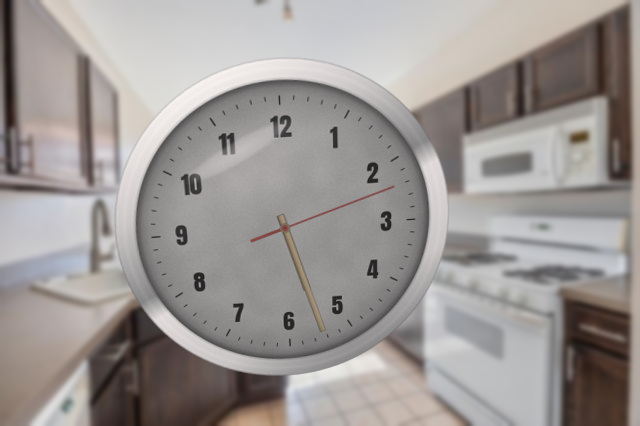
5:27:12
